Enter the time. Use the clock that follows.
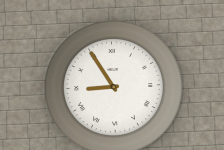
8:55
